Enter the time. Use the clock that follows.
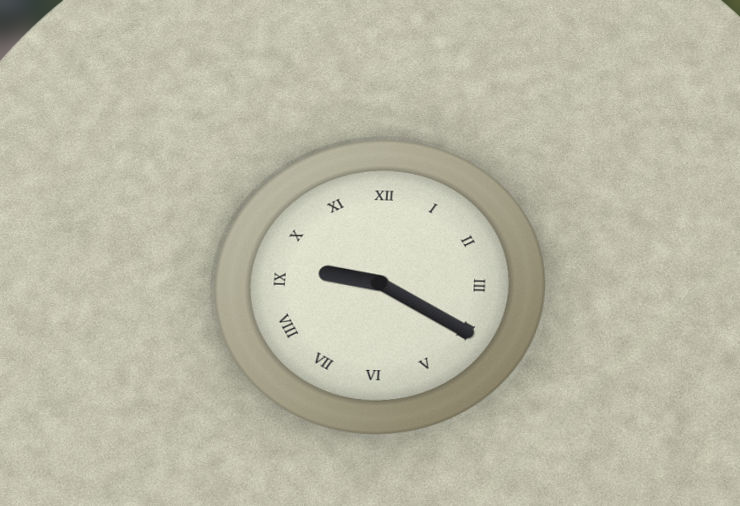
9:20
